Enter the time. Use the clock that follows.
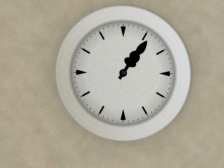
1:06
